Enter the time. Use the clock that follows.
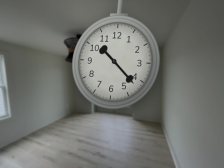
10:22
